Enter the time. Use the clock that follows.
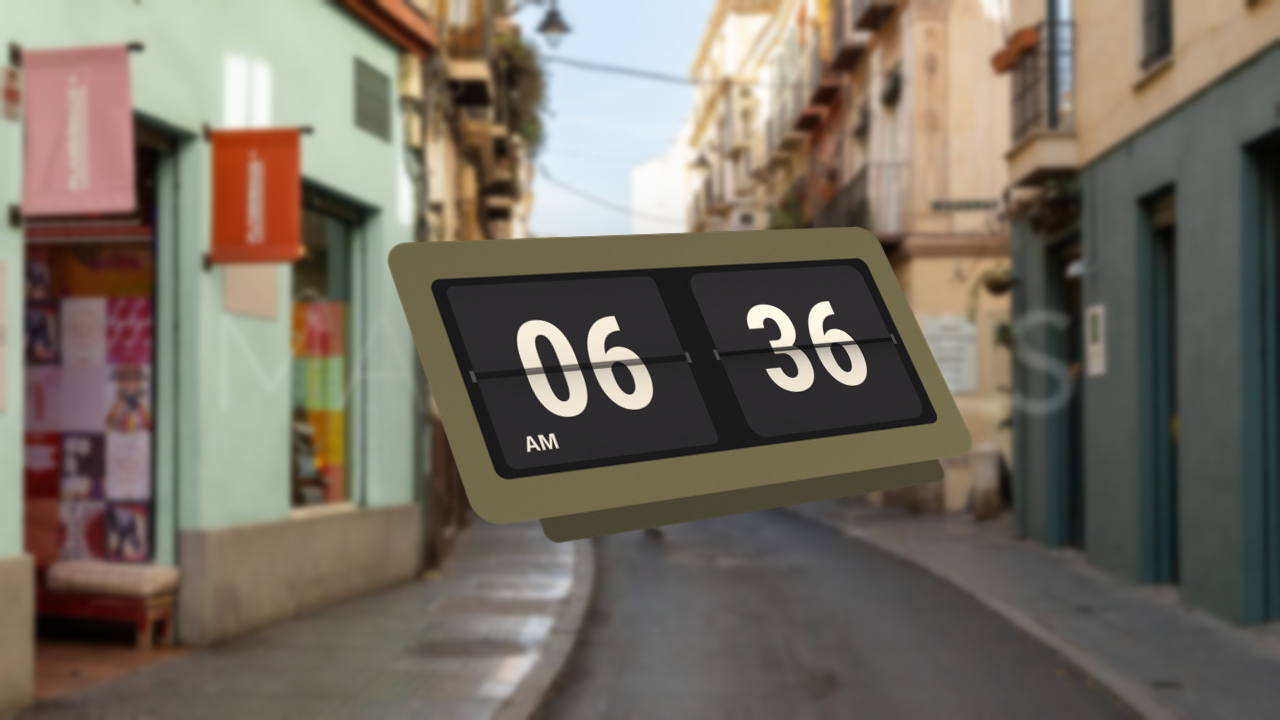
6:36
